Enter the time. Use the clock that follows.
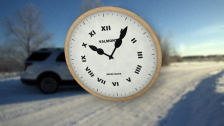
10:06
